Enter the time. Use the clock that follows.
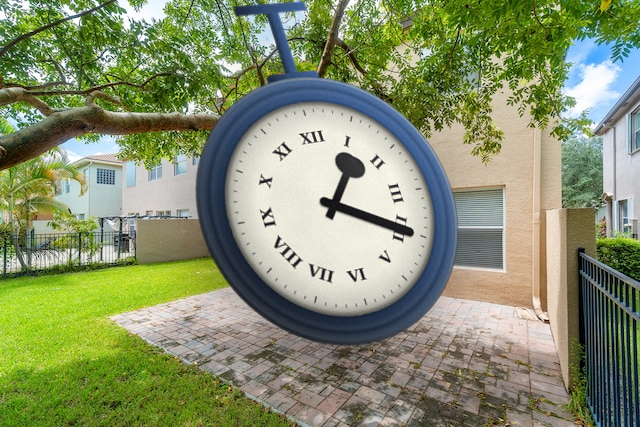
1:20
